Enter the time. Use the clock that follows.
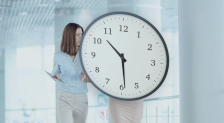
10:29
